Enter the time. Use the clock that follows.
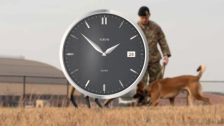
1:52
